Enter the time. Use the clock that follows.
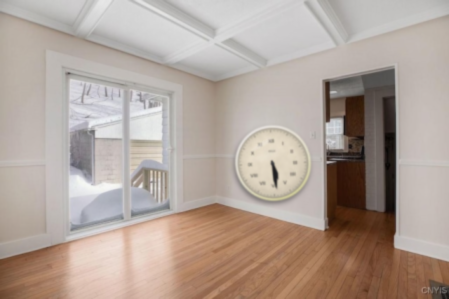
5:29
